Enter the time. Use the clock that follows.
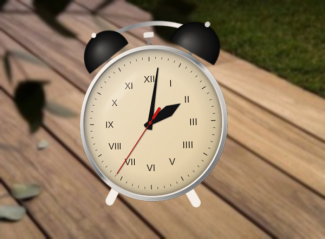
2:01:36
